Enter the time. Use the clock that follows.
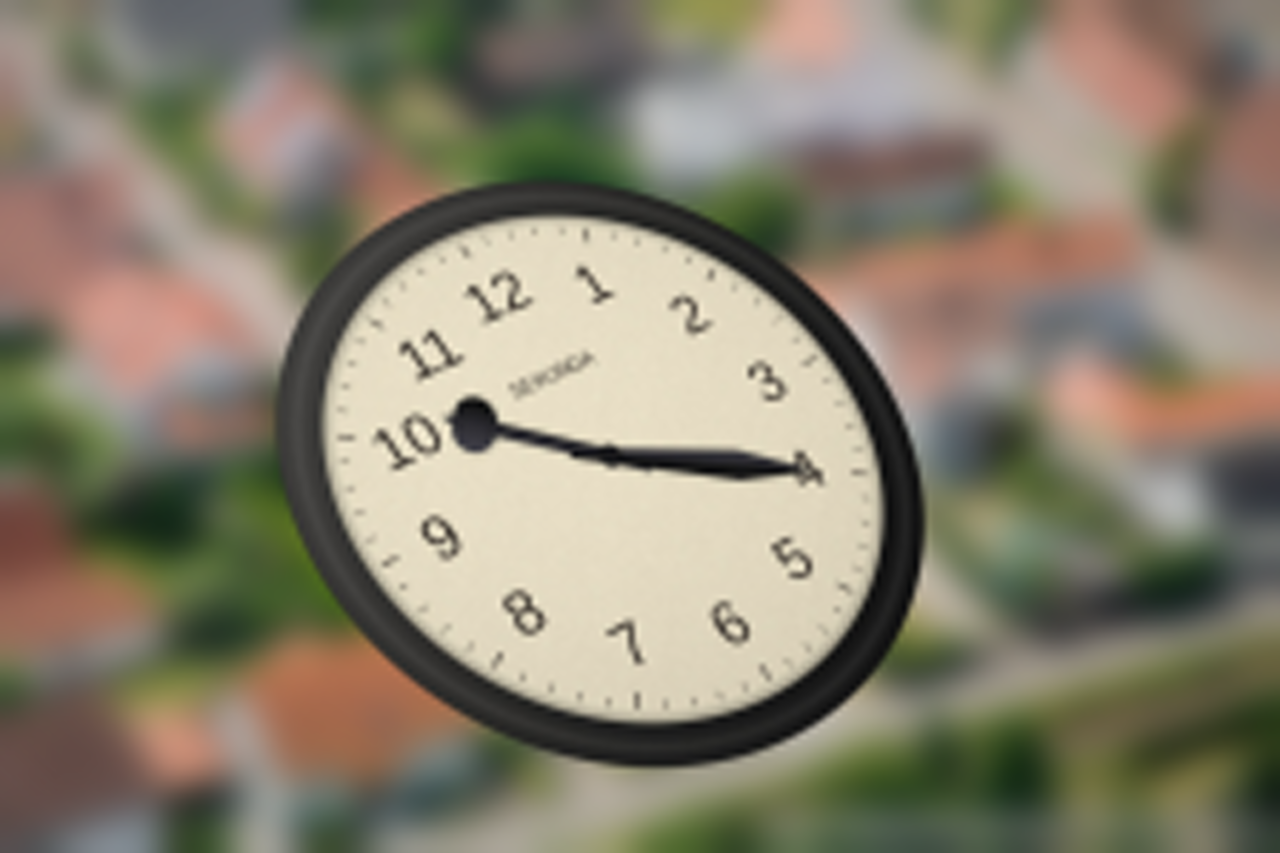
10:20
